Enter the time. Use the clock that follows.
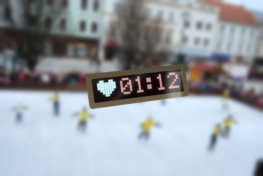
1:12
